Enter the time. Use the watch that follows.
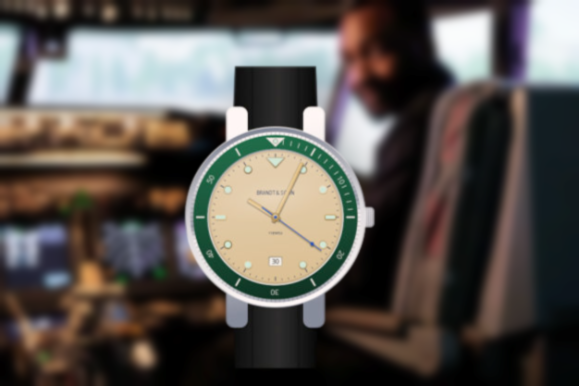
10:04:21
